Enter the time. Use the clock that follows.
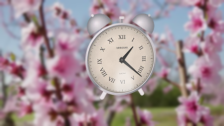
1:22
